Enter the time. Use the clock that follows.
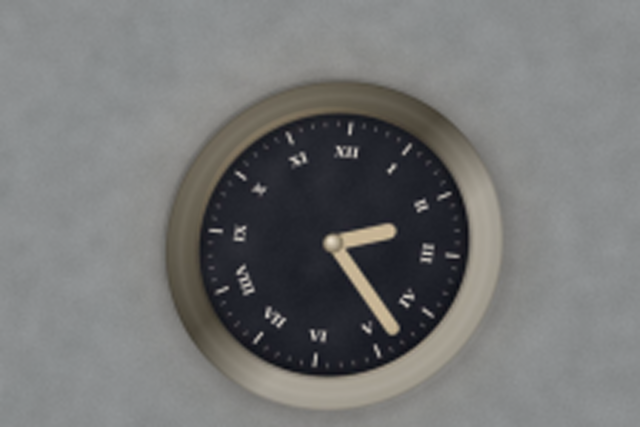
2:23
